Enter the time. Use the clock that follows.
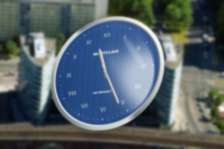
11:26
